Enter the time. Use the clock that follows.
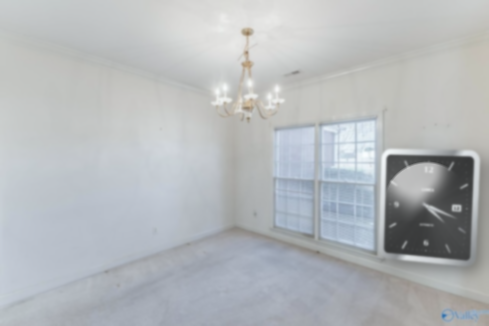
4:18
